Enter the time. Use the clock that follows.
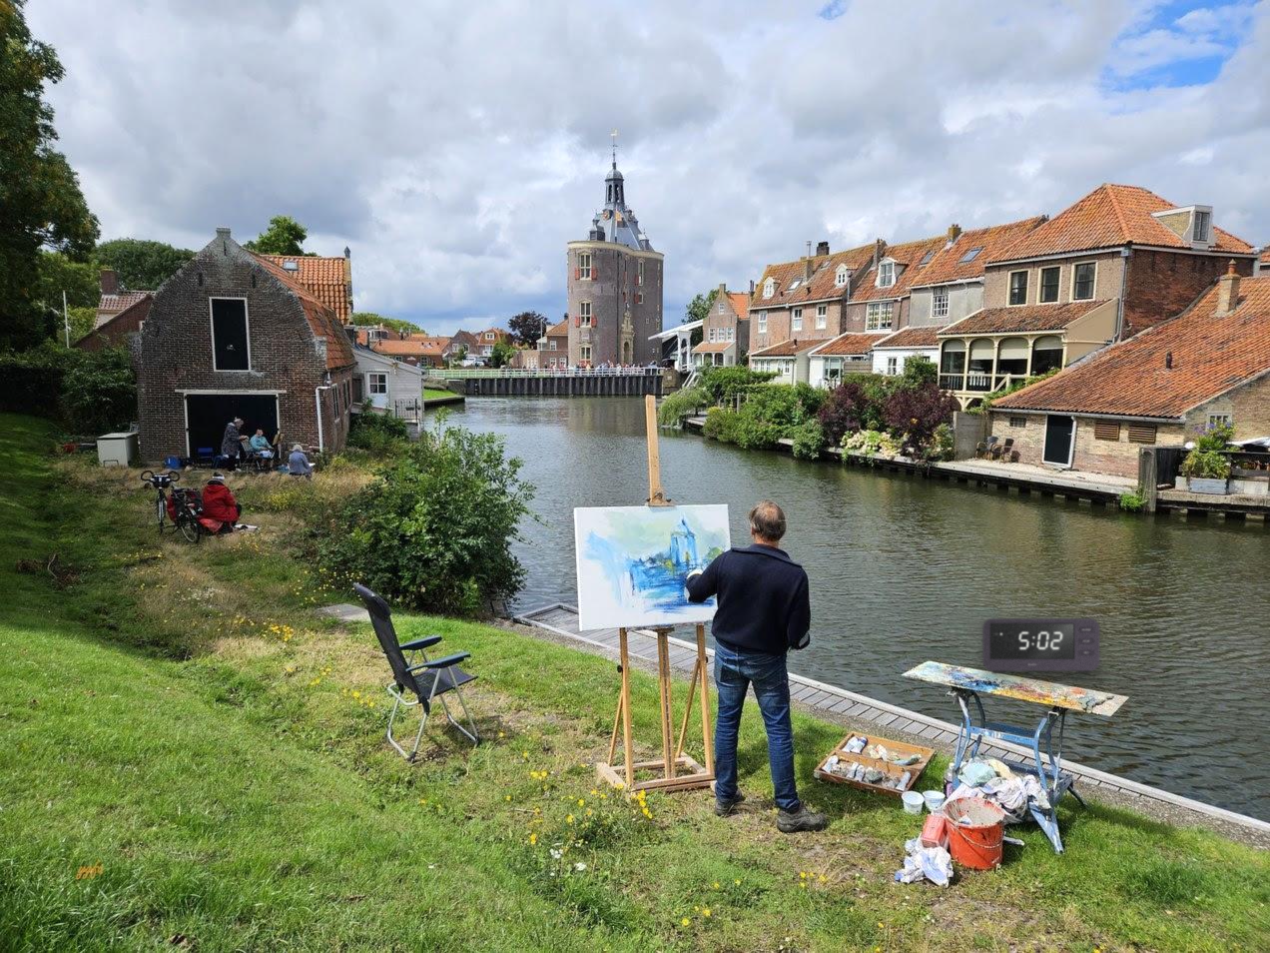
5:02
